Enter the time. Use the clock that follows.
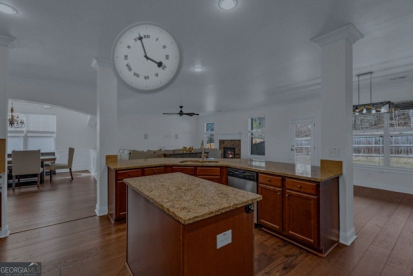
3:57
